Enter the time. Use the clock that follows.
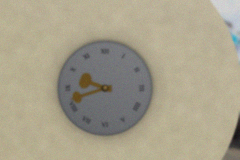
9:42
